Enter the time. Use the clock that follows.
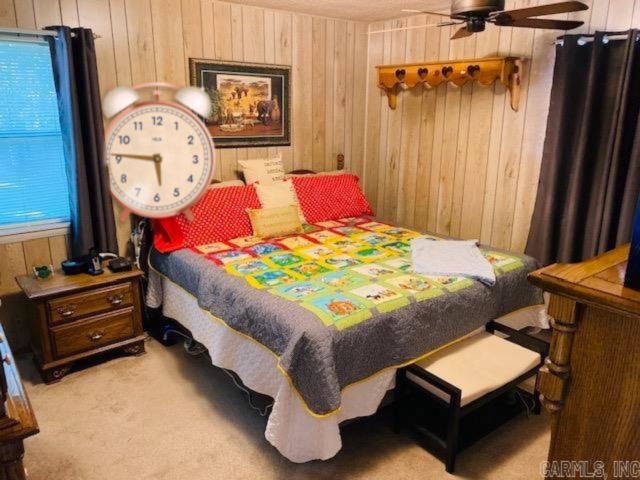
5:46
